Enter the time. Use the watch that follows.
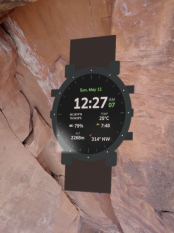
12:27
